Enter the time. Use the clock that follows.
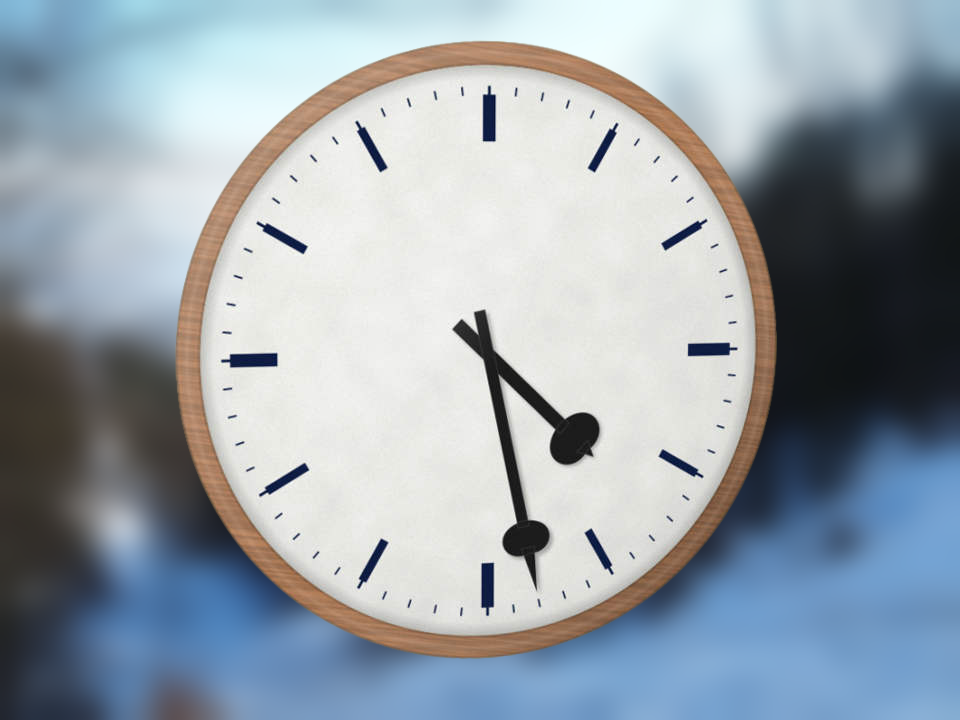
4:28
